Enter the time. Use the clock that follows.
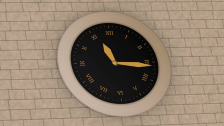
11:16
